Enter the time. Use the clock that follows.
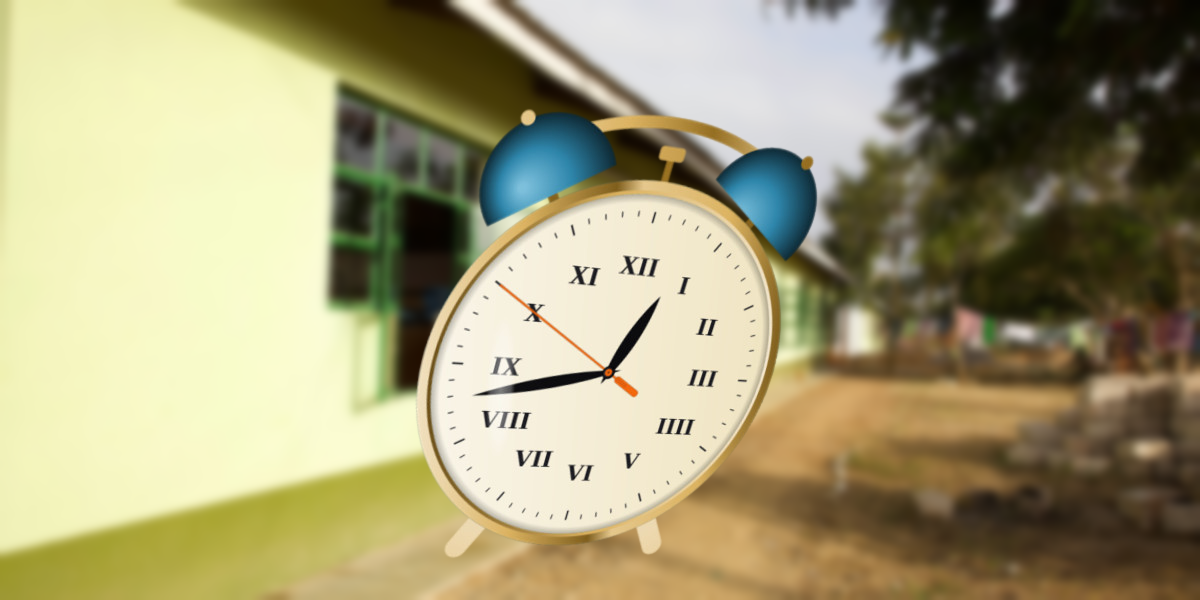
12:42:50
